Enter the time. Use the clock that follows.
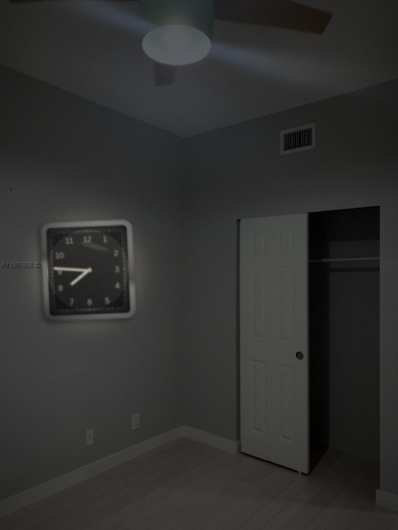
7:46
